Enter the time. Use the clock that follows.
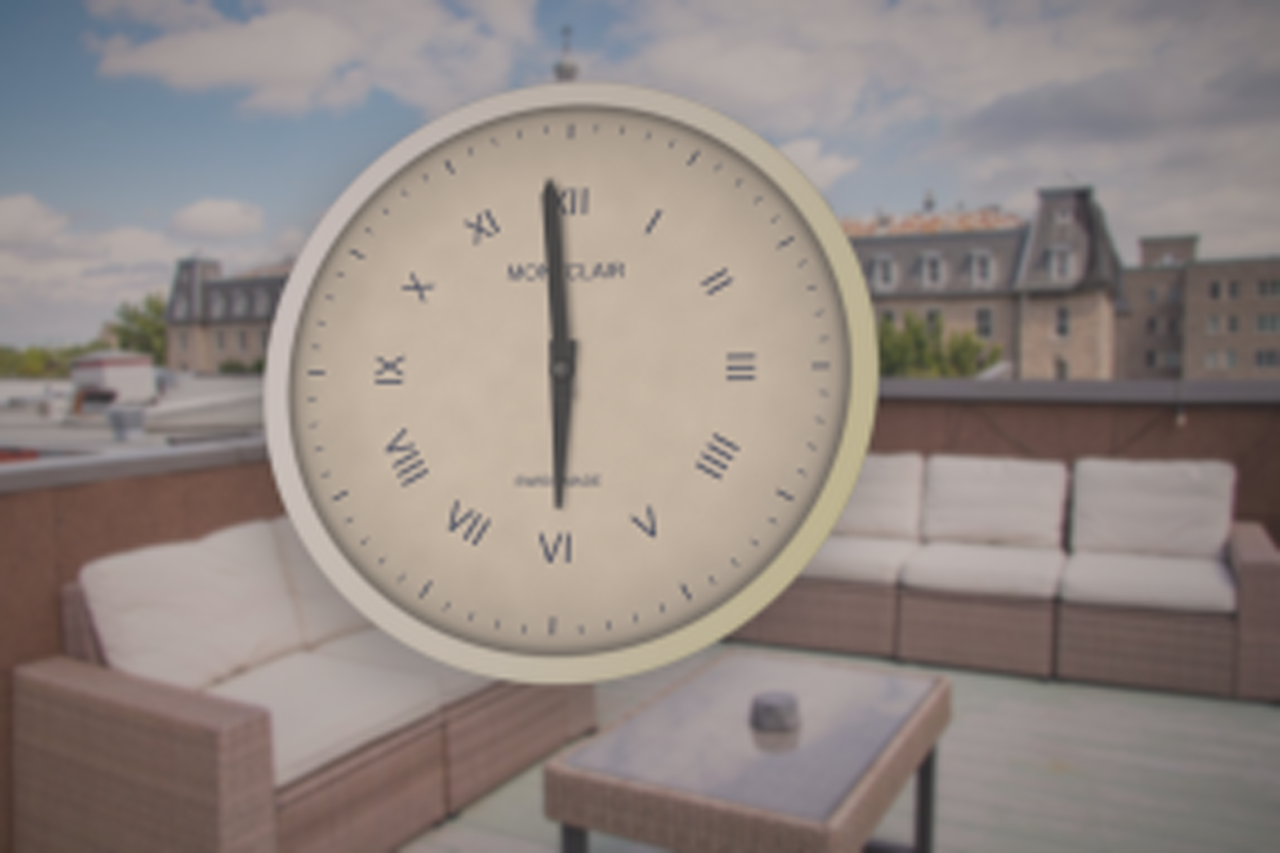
5:59
